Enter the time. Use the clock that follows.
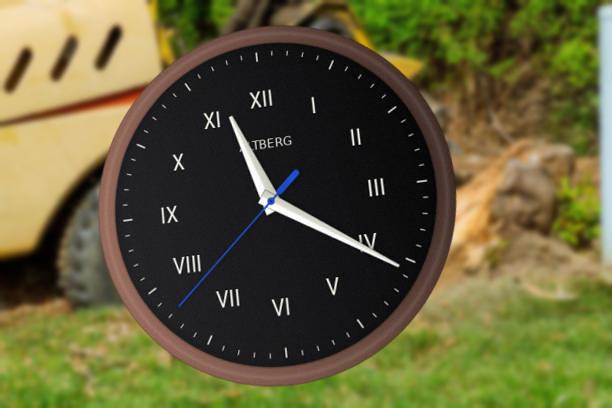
11:20:38
